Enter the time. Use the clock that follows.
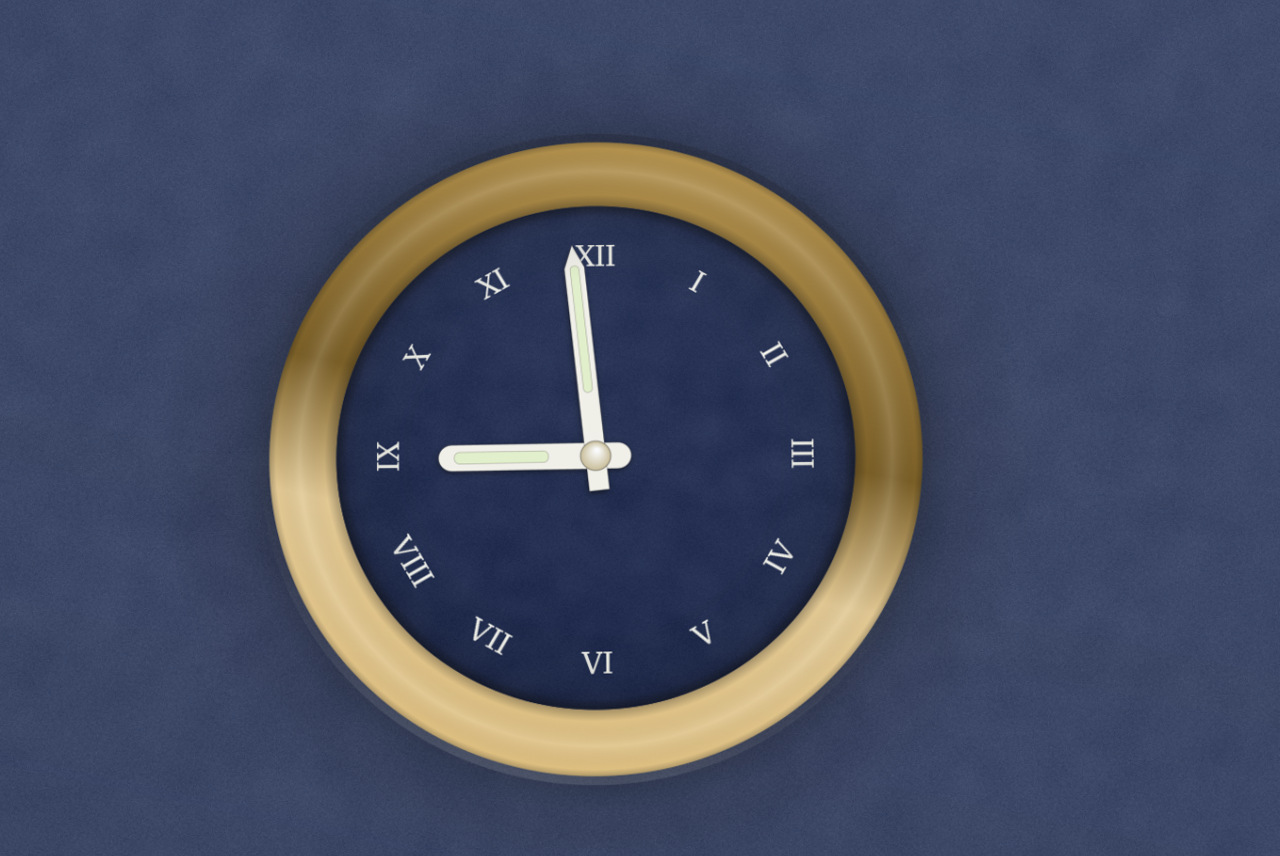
8:59
